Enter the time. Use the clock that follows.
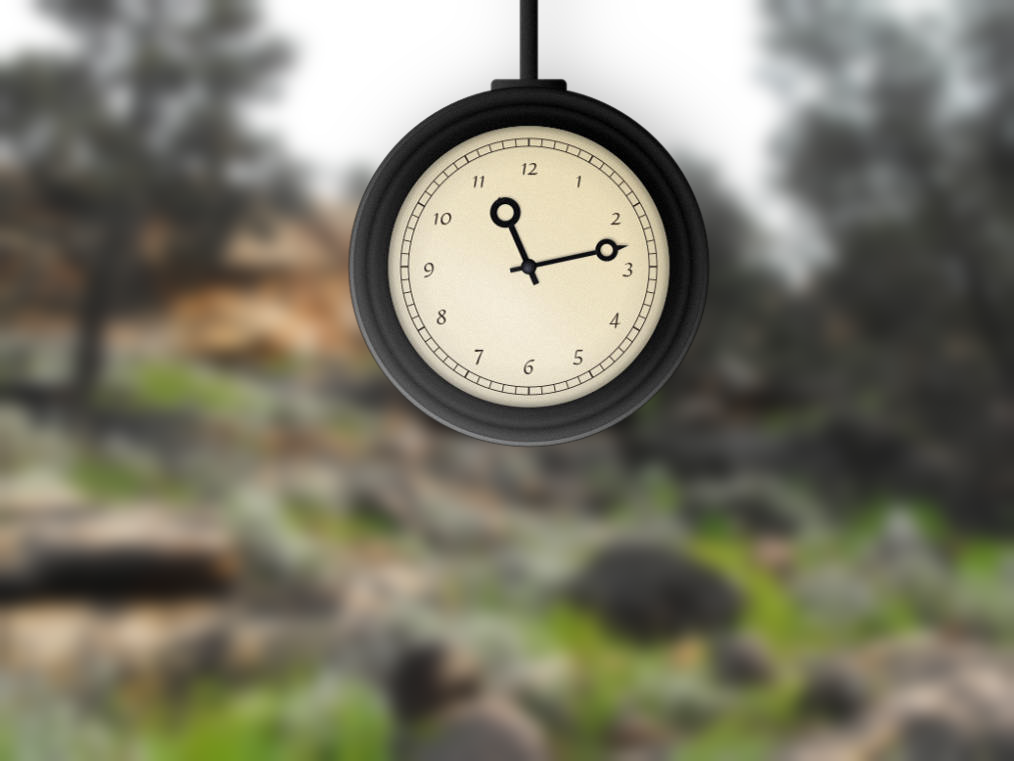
11:13
